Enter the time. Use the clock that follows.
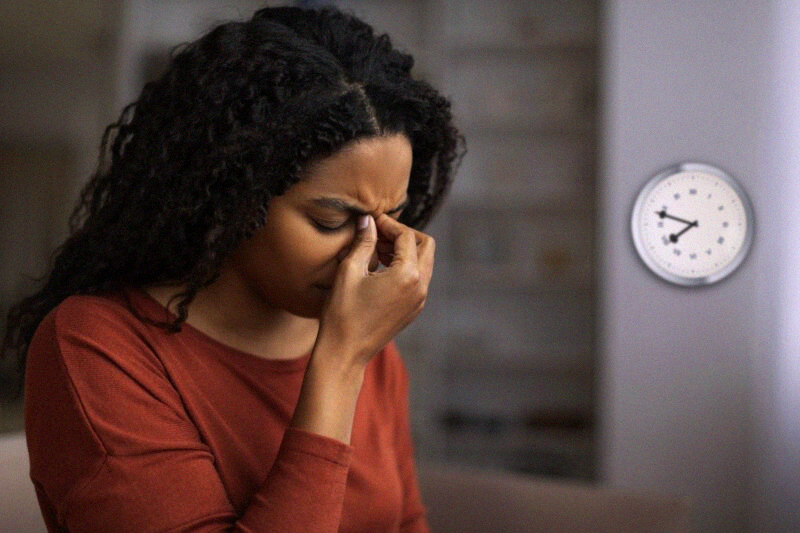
7:48
